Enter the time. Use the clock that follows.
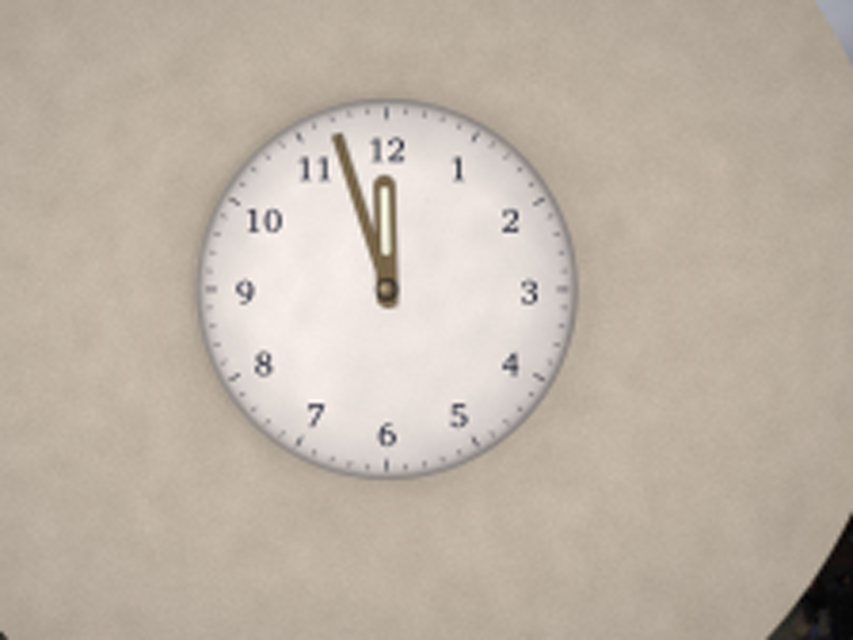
11:57
